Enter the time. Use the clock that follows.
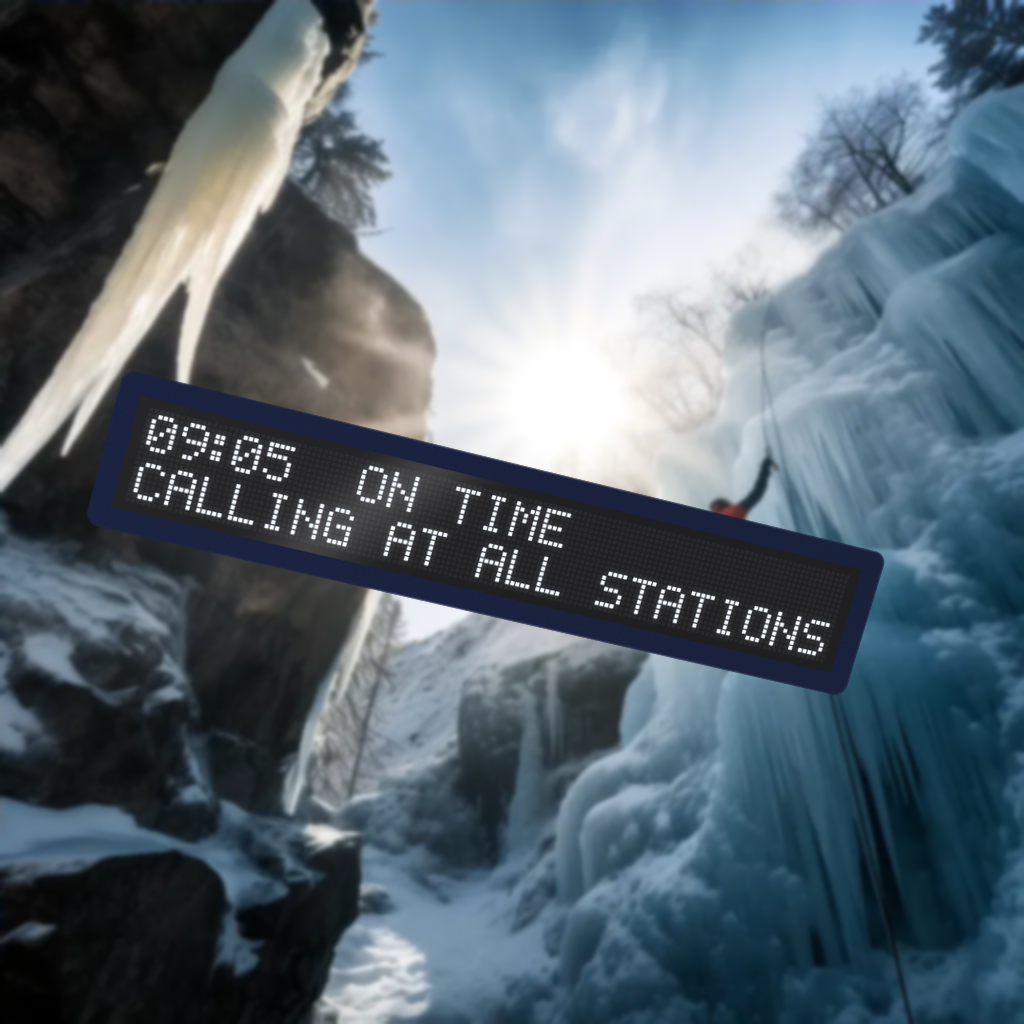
9:05
